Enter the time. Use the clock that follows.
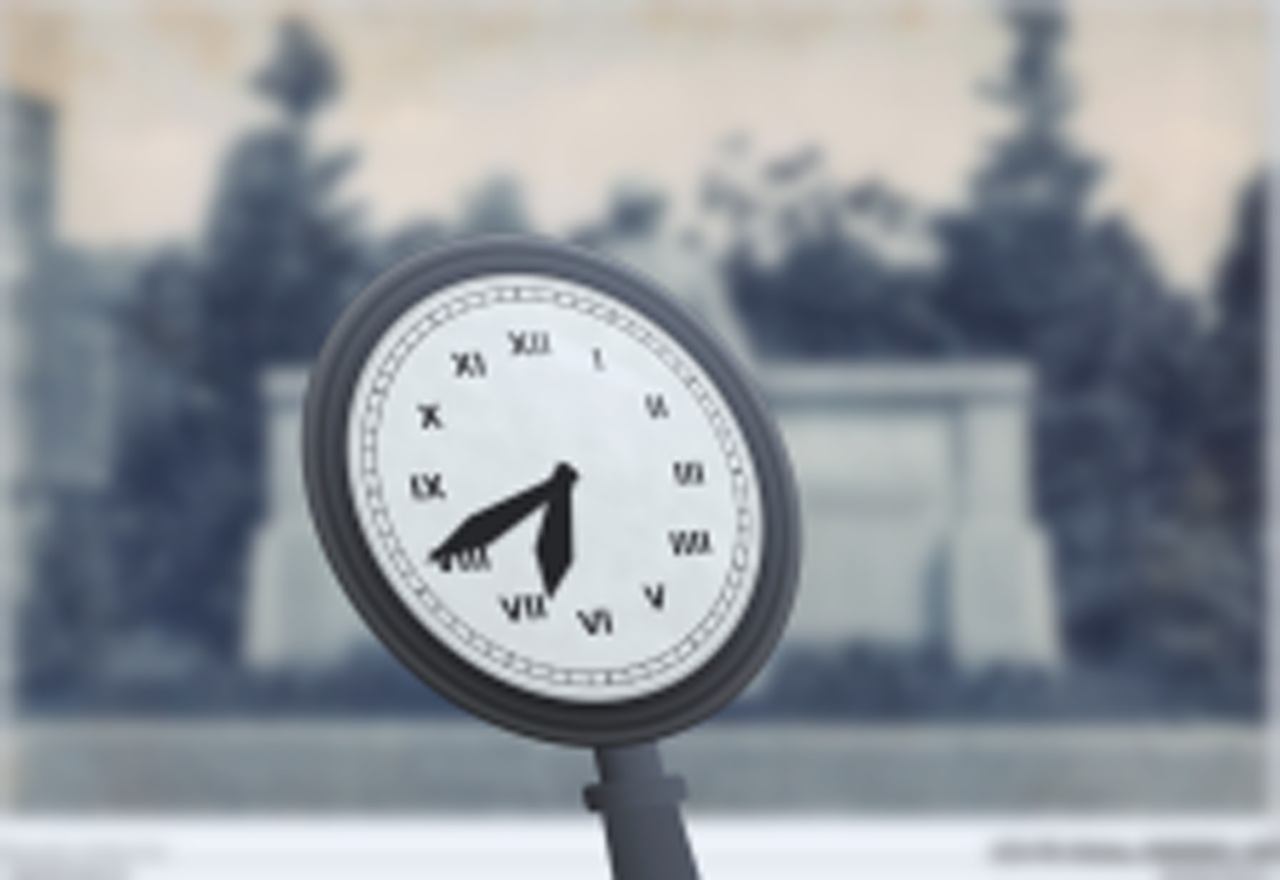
6:41
